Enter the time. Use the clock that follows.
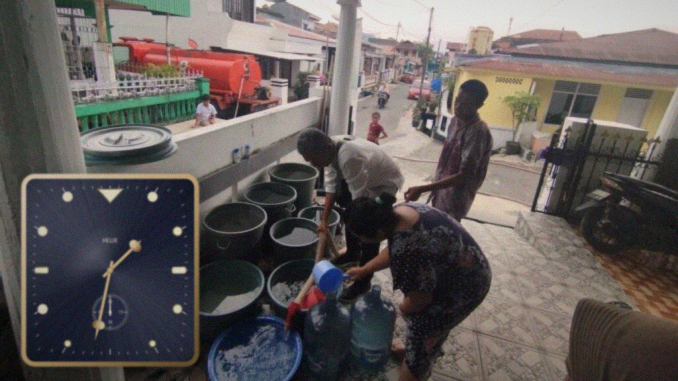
1:32
